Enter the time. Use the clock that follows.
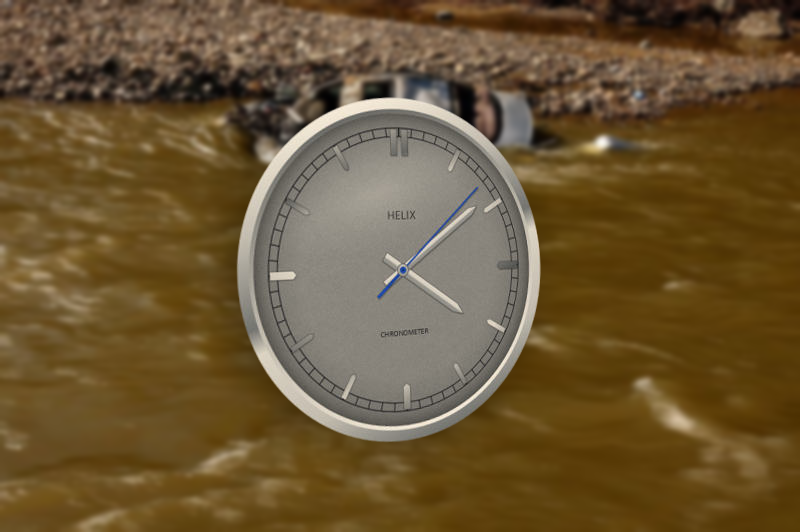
4:09:08
